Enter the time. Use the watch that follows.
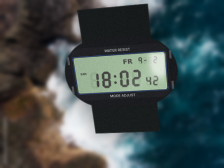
18:02:42
